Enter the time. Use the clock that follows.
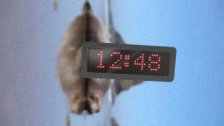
12:48
